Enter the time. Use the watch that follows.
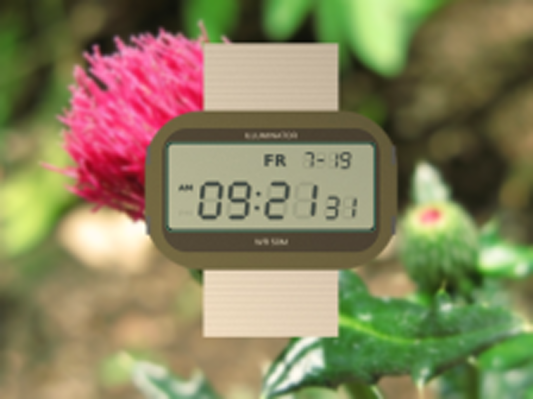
9:21:31
